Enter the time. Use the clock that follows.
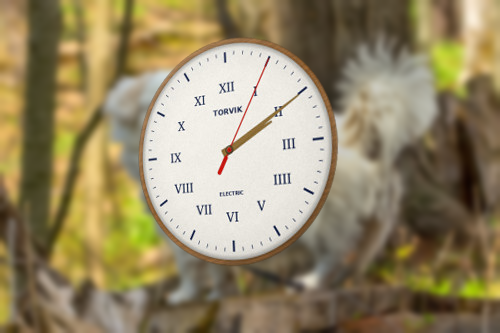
2:10:05
